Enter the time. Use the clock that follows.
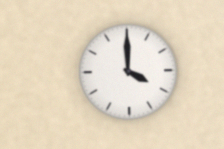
4:00
